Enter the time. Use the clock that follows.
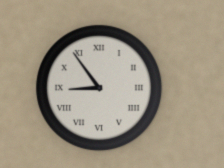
8:54
